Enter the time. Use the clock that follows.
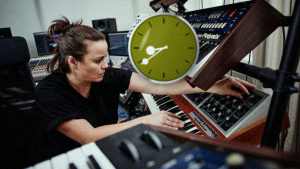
8:39
